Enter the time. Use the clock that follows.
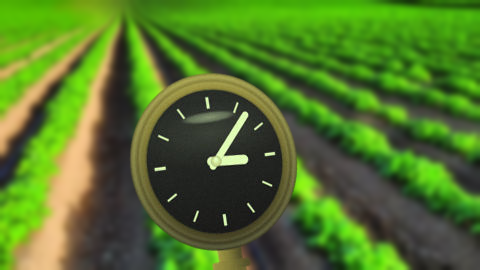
3:07
